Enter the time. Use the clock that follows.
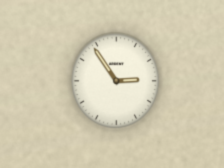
2:54
